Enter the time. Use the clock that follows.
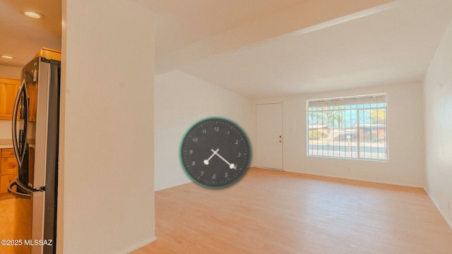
7:21
